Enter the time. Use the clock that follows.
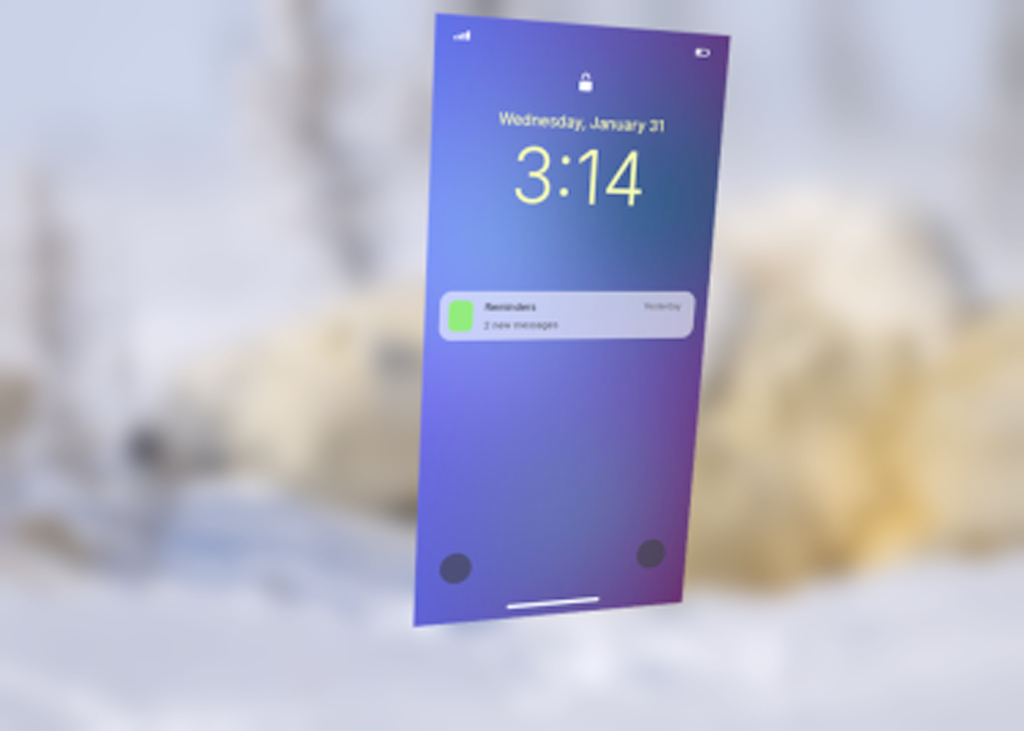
3:14
